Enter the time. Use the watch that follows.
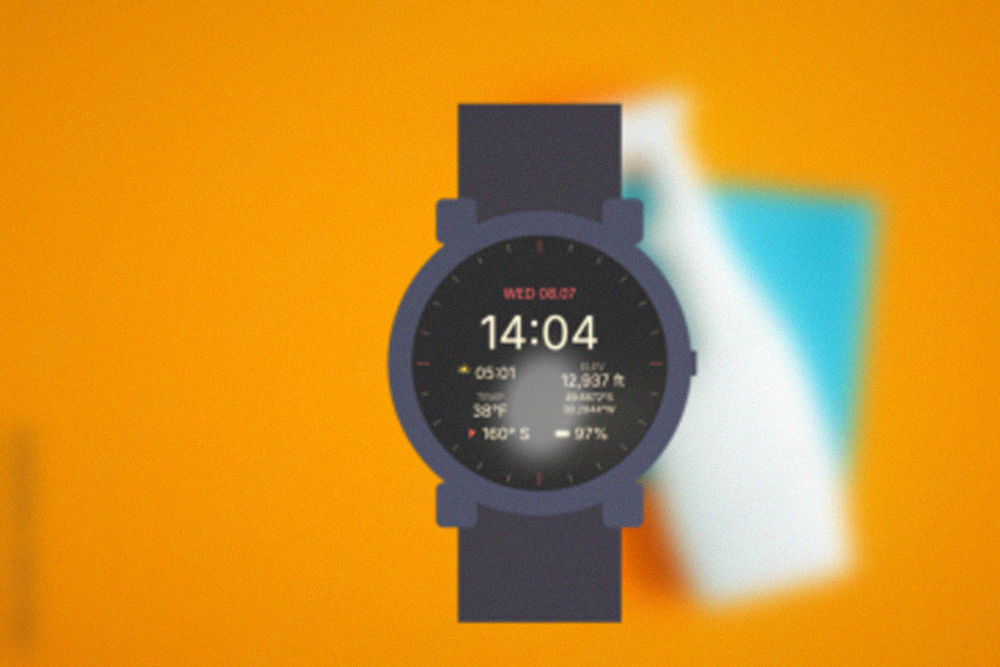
14:04
